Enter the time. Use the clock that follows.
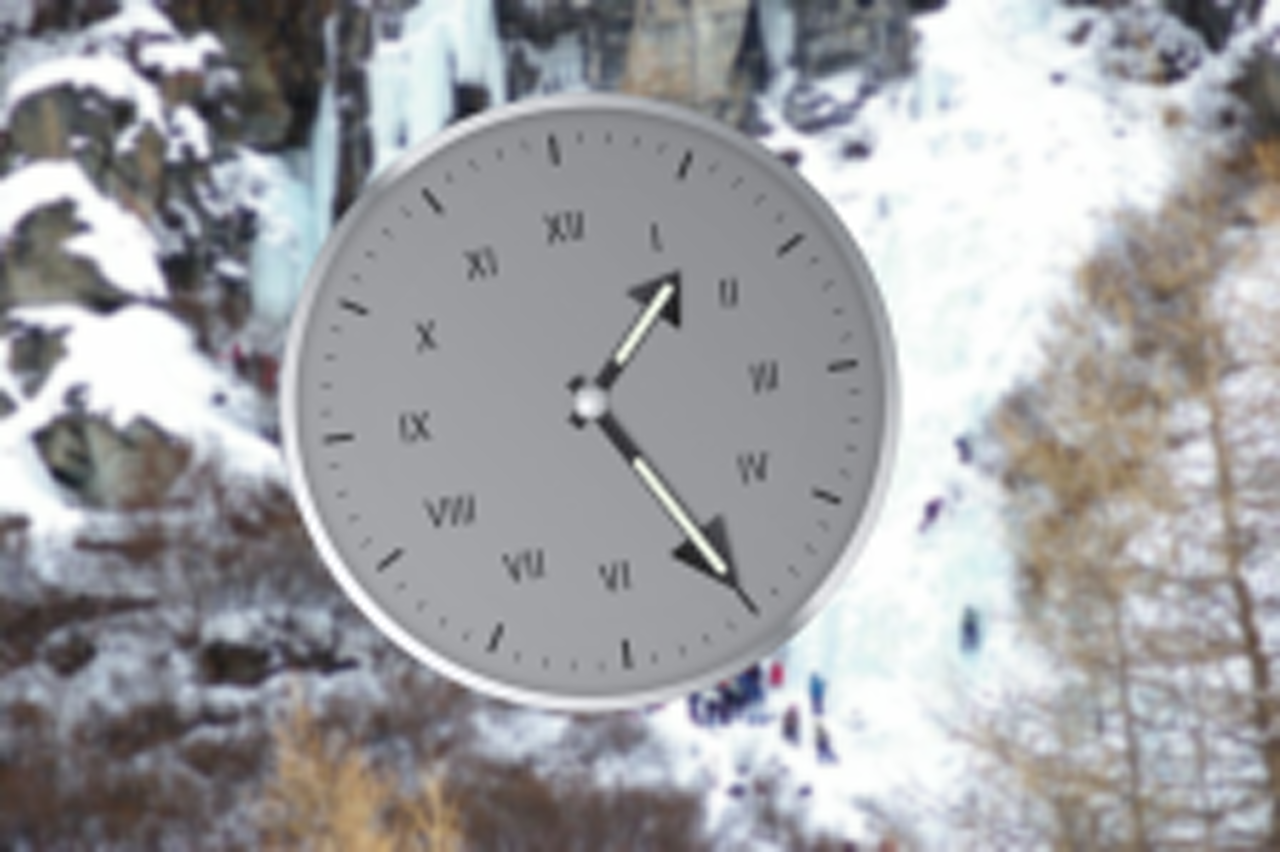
1:25
